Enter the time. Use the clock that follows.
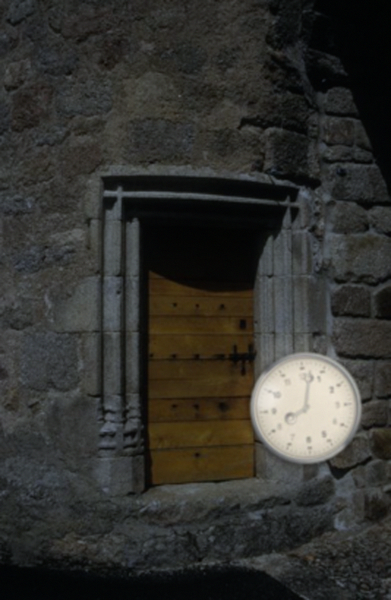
8:02
